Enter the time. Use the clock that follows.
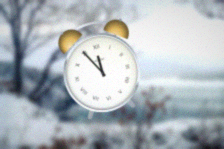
11:55
